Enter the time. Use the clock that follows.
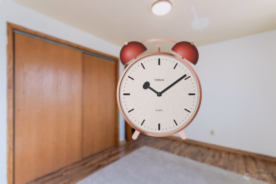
10:09
